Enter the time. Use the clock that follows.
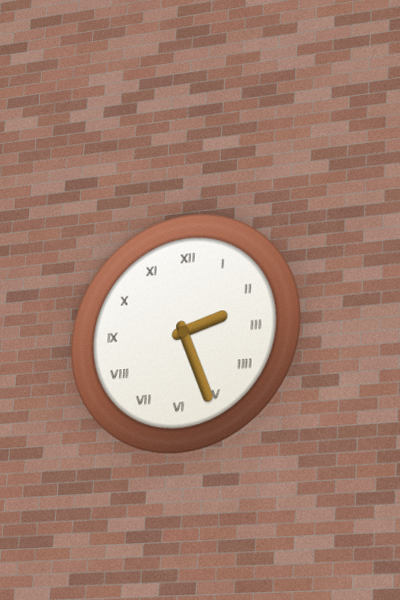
2:26
